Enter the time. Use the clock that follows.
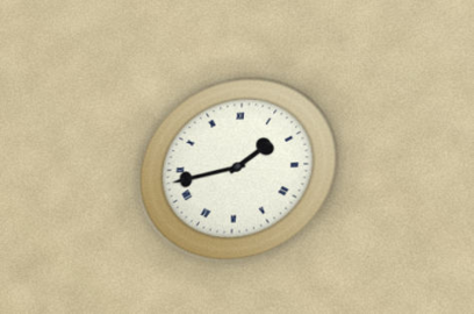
1:43
